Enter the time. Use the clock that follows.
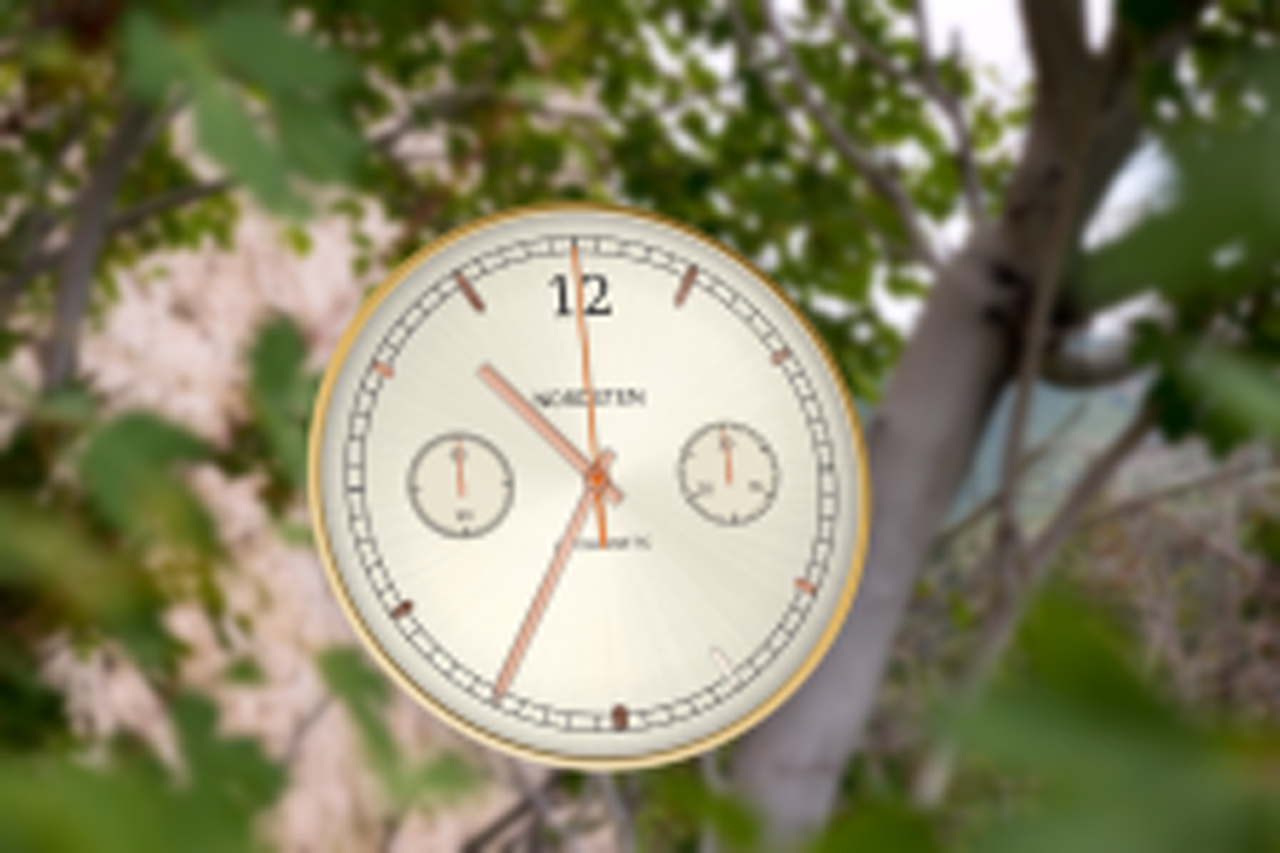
10:35
